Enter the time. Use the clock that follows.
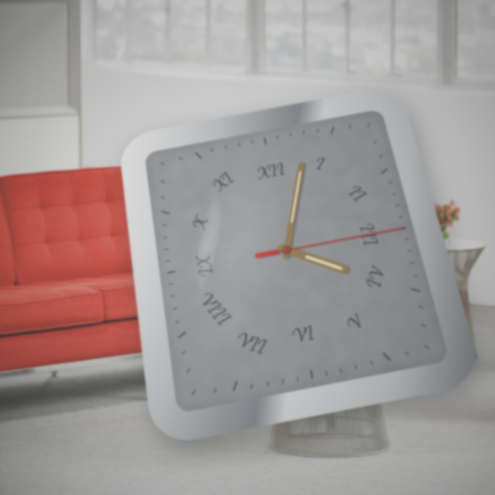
4:03:15
